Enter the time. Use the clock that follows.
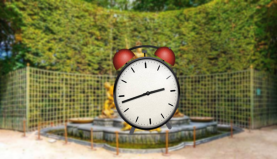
2:43
